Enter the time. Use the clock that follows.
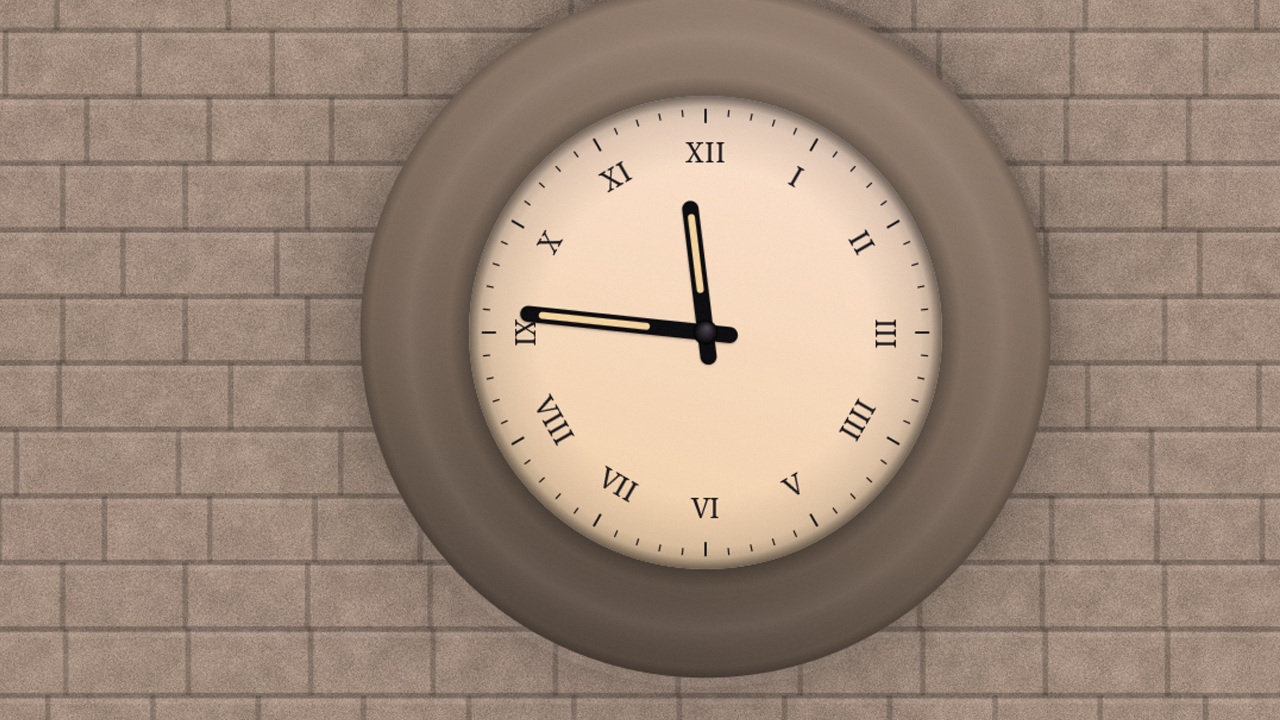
11:46
